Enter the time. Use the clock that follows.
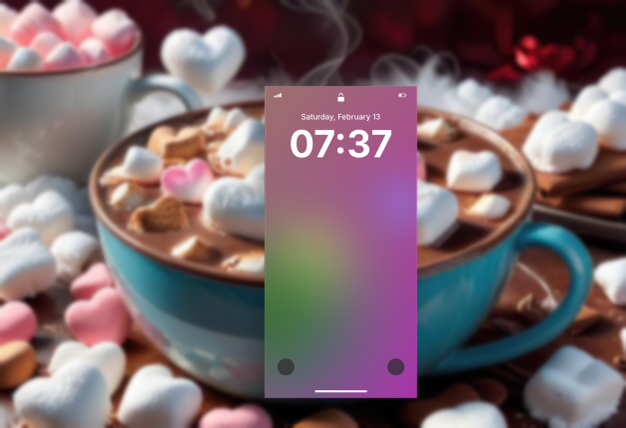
7:37
